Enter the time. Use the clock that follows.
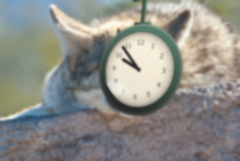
9:53
